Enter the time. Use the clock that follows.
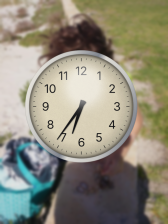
6:36
